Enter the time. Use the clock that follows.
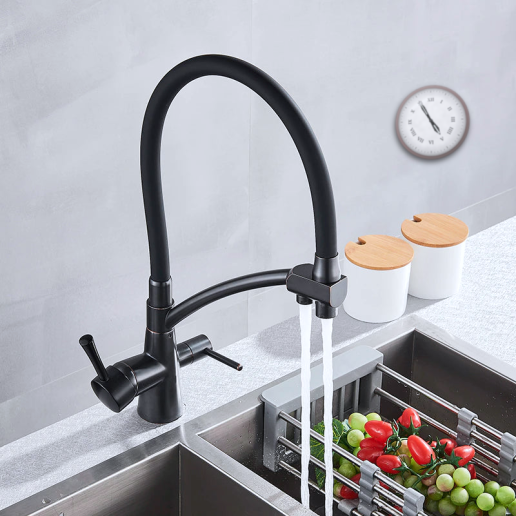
4:55
